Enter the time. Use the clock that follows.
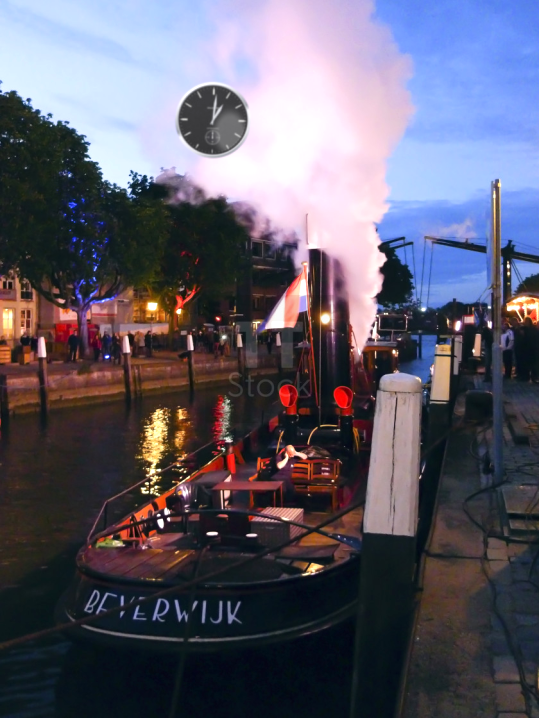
1:01
